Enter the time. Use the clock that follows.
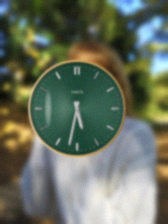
5:32
